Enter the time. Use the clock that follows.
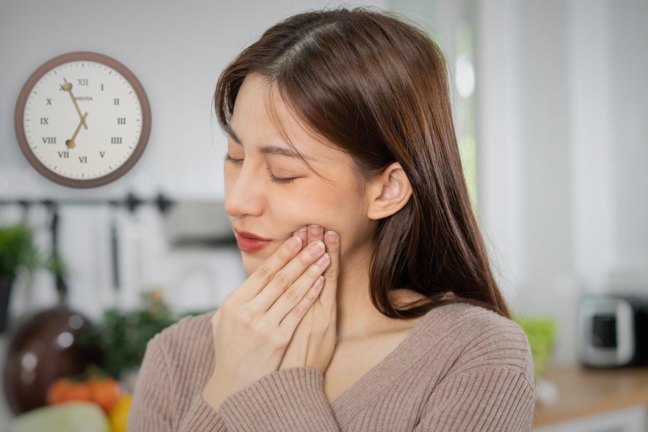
6:56
